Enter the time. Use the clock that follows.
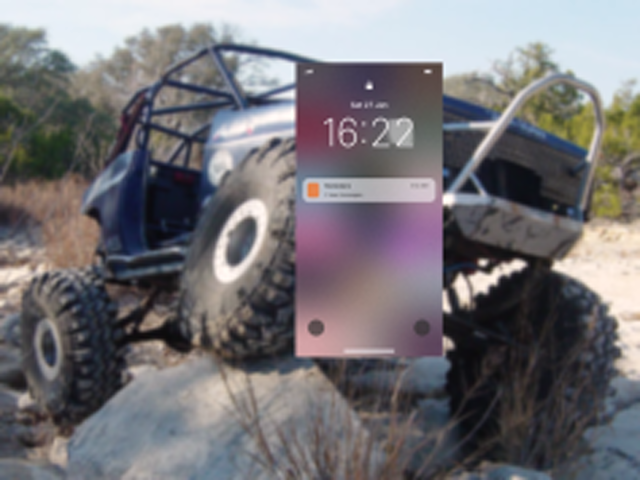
16:22
